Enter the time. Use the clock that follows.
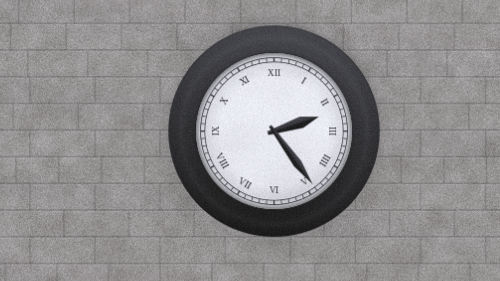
2:24
